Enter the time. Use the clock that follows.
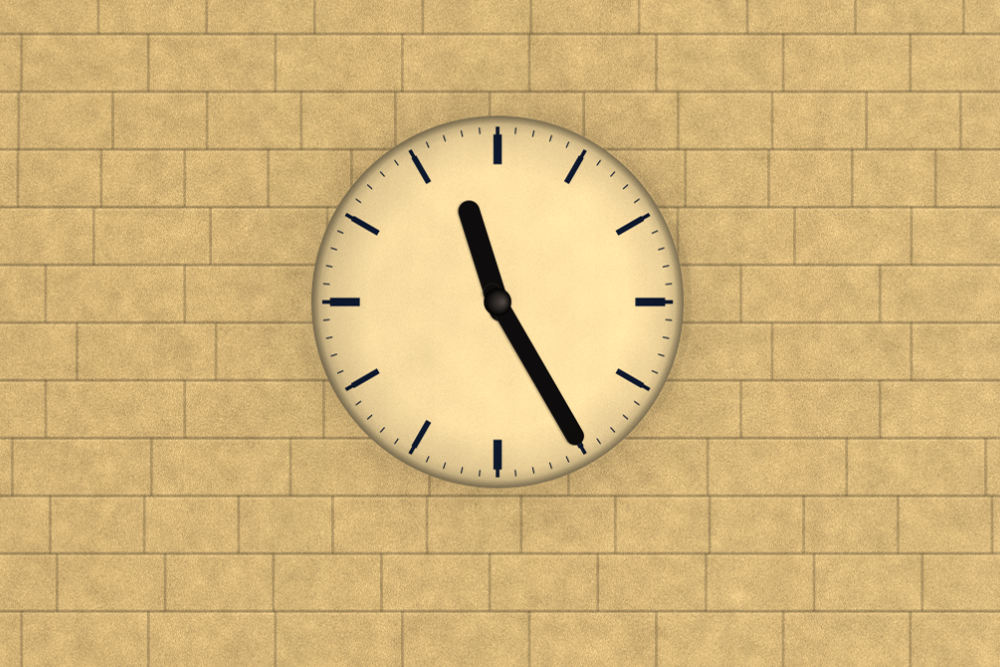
11:25
